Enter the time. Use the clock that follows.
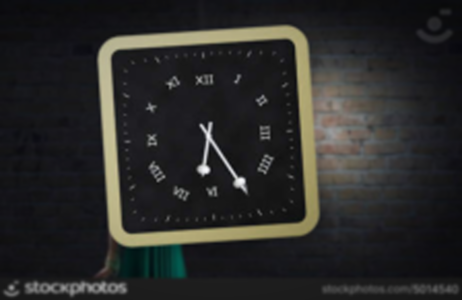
6:25
